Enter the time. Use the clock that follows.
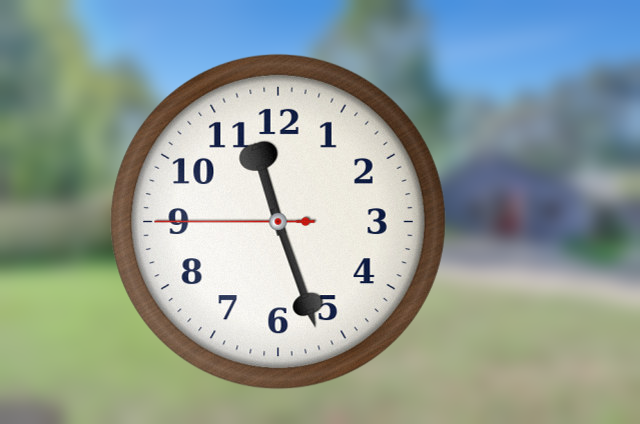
11:26:45
